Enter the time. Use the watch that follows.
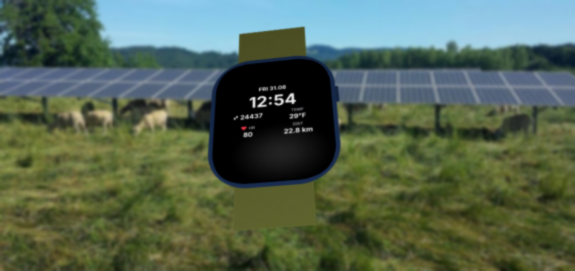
12:54
